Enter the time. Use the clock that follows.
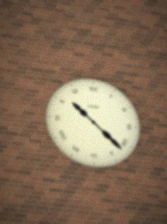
10:22
